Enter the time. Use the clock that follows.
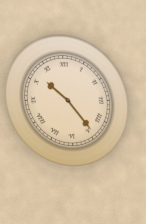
10:24
